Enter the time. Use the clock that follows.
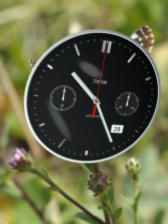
10:25
